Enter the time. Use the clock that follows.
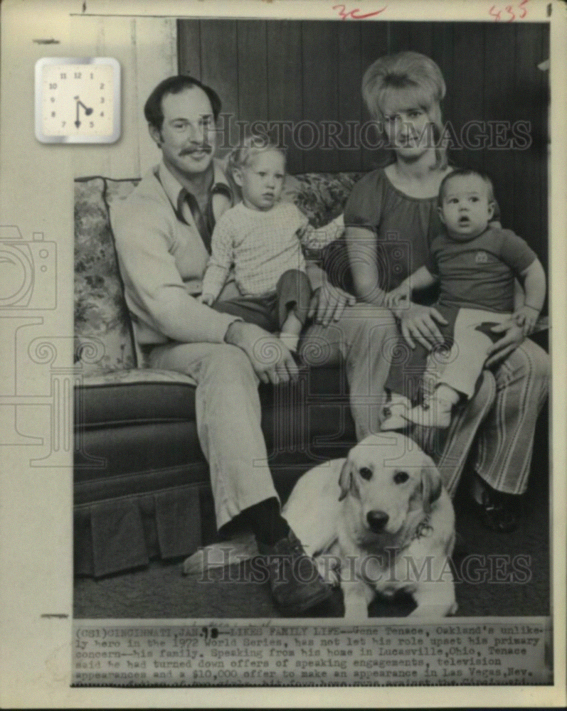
4:30
